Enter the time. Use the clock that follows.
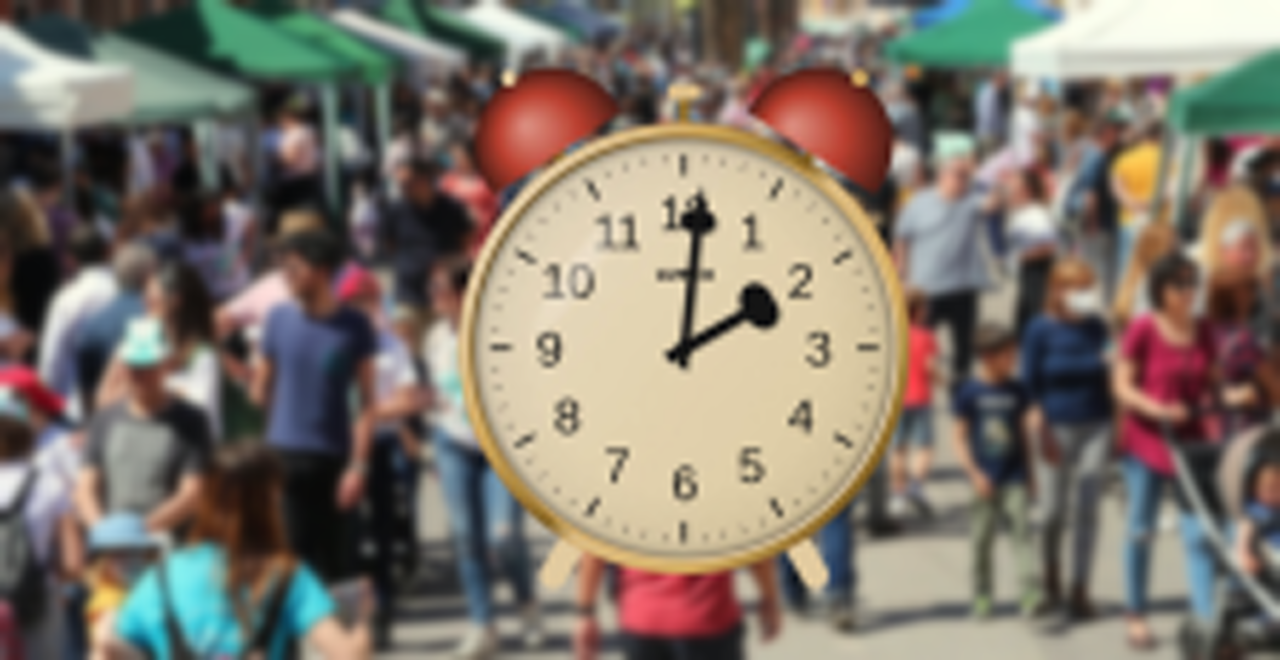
2:01
